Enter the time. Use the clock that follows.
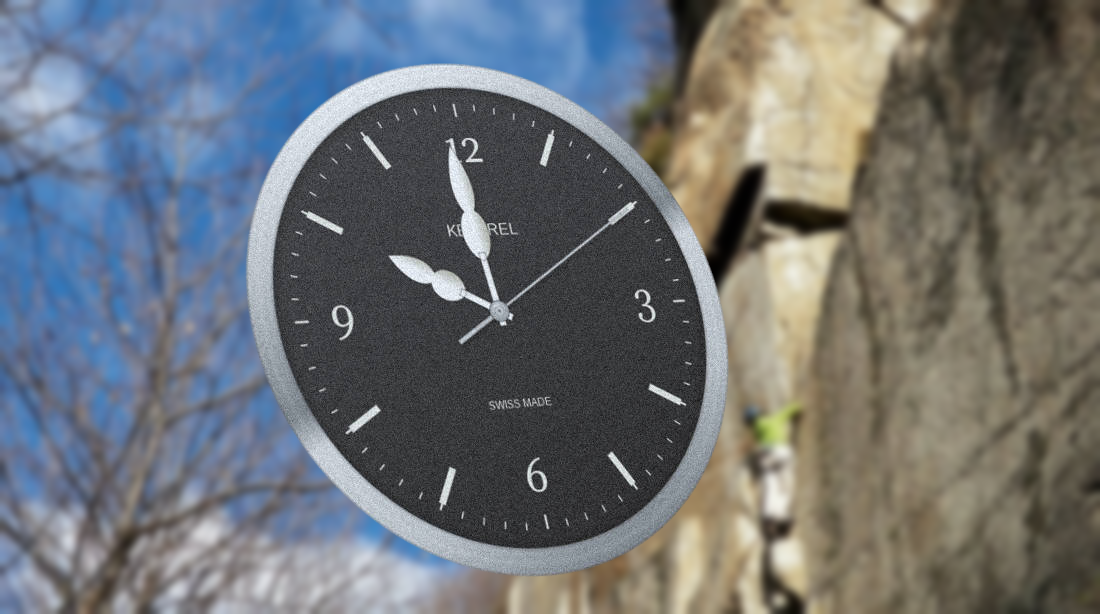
9:59:10
